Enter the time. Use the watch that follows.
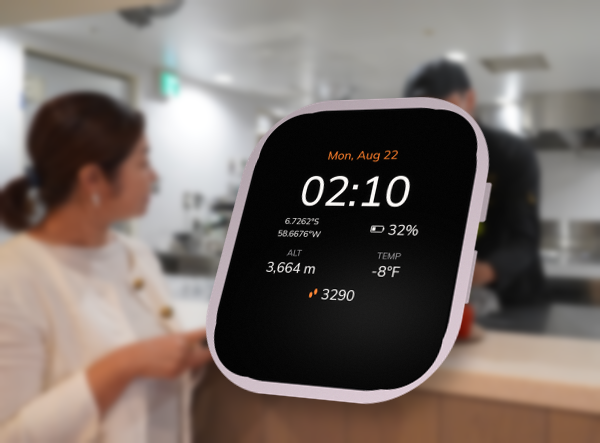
2:10
